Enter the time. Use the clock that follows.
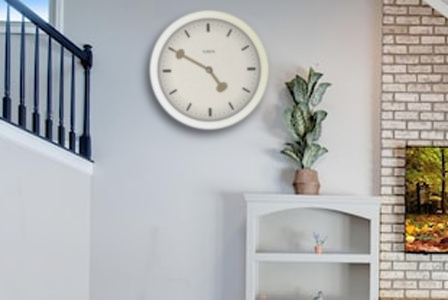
4:50
